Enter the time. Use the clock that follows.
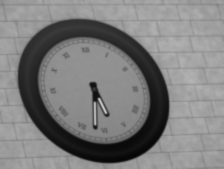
5:32
